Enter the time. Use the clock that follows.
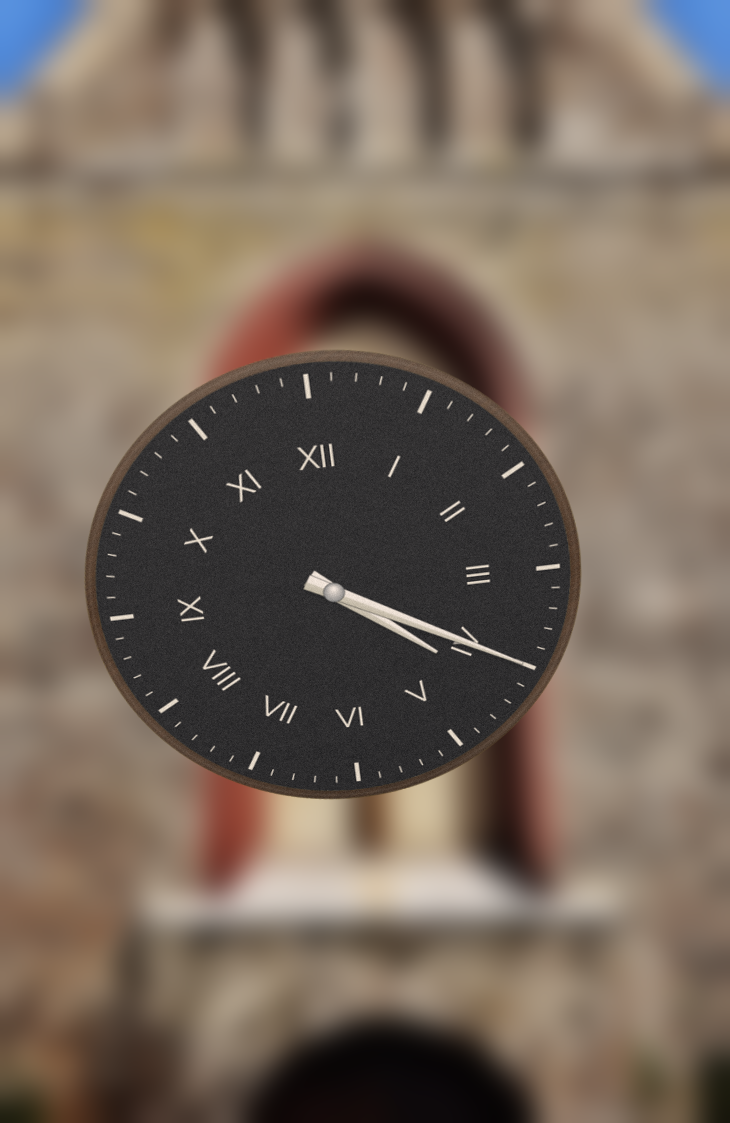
4:20
